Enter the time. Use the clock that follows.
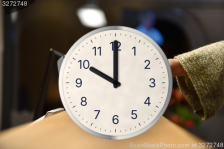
10:00
